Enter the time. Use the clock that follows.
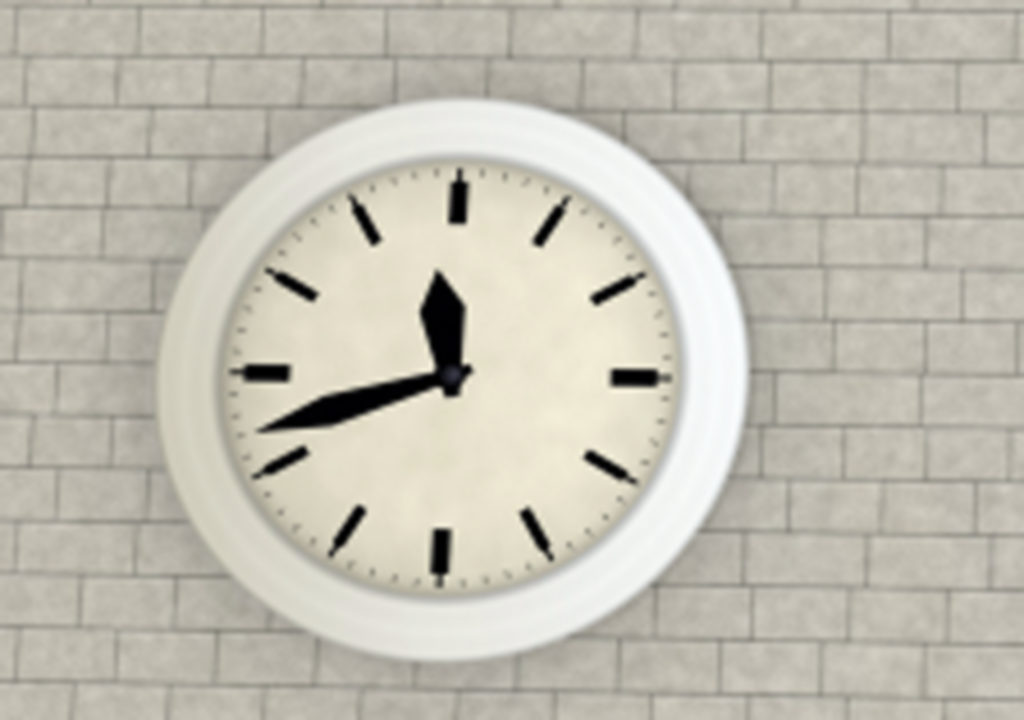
11:42
